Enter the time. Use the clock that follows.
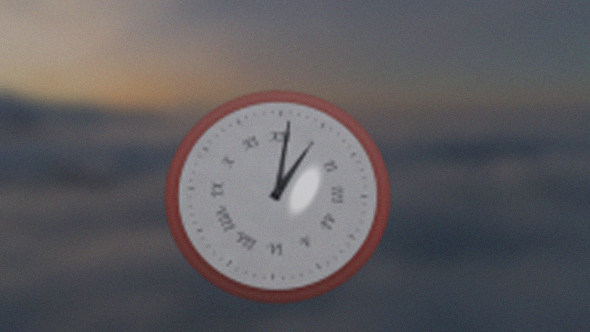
1:01
